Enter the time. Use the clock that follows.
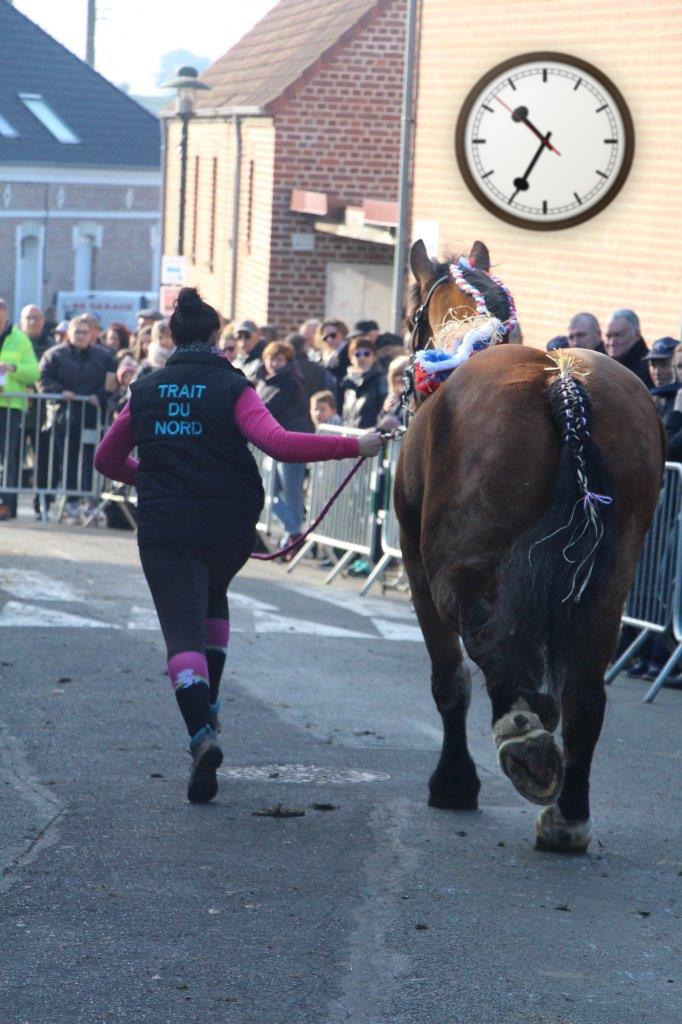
10:34:52
